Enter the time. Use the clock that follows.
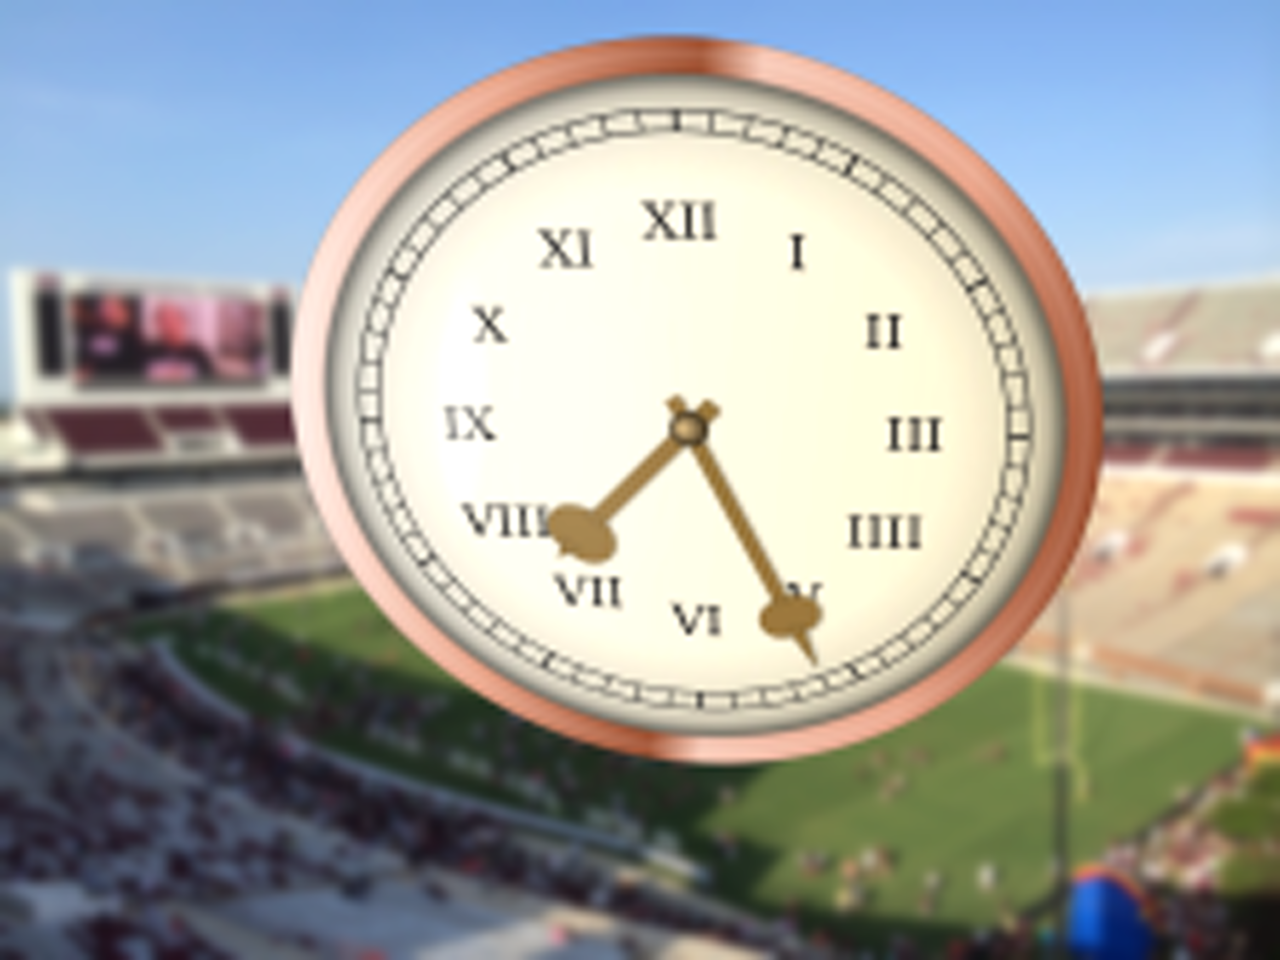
7:26
